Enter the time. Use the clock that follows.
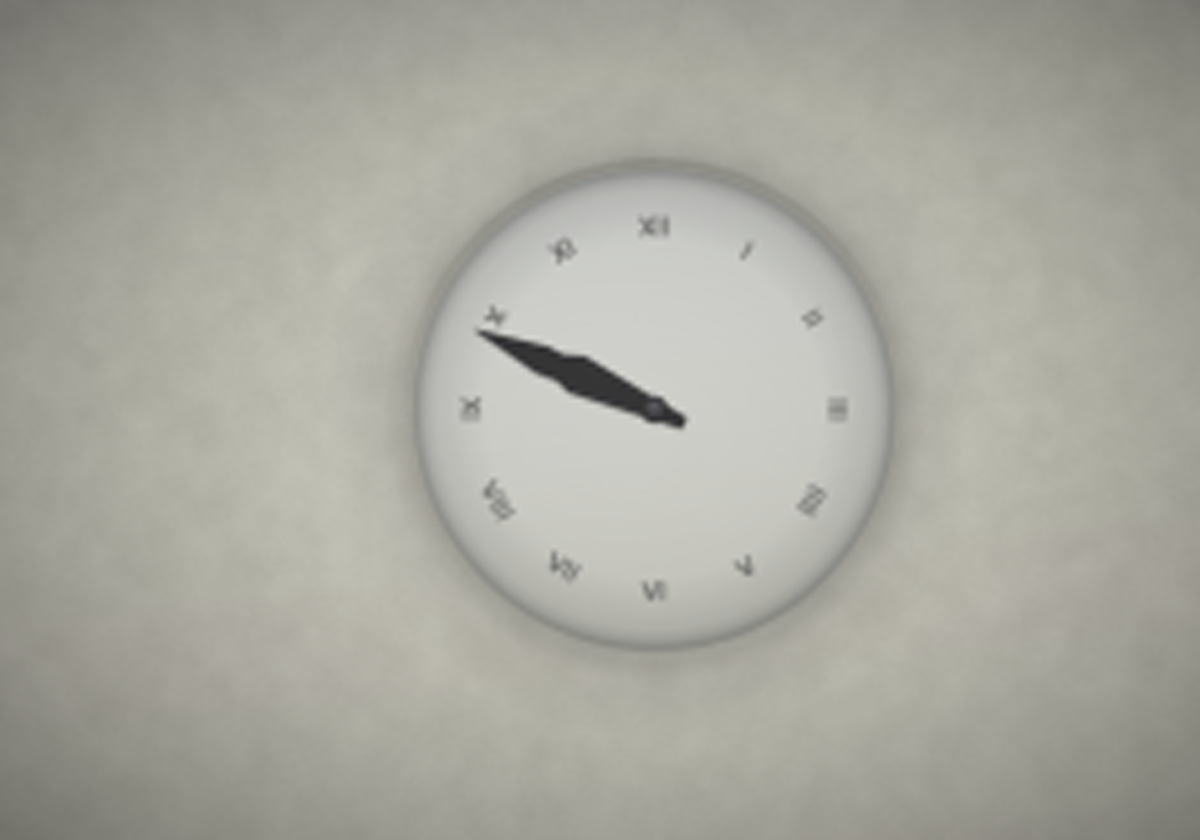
9:49
